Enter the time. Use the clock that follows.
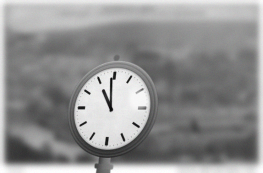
10:59
